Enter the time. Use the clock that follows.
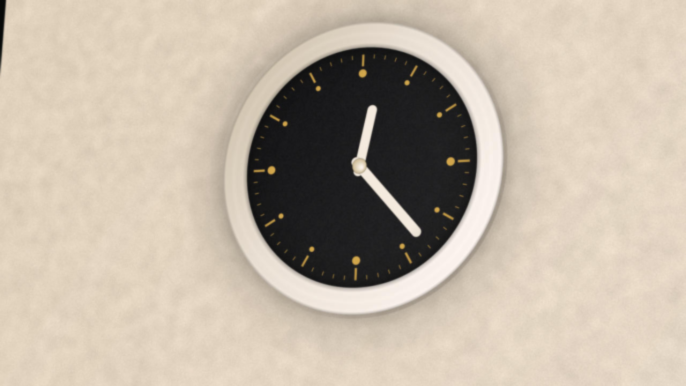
12:23
